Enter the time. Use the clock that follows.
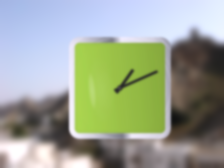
1:11
